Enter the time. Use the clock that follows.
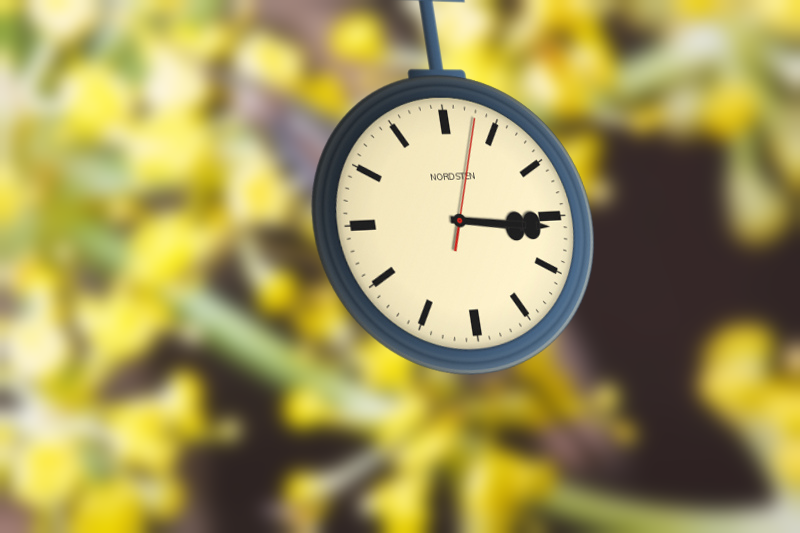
3:16:03
